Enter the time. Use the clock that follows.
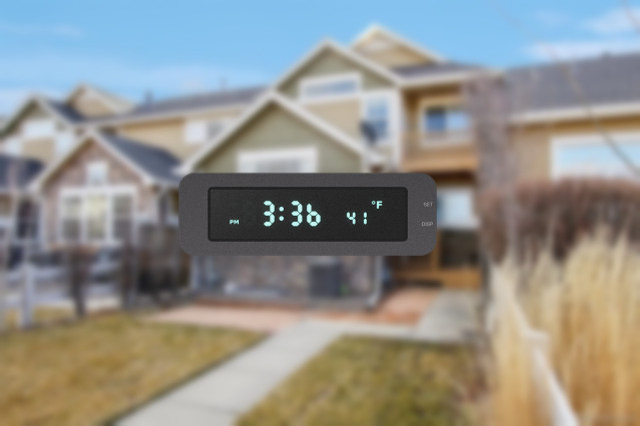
3:36
